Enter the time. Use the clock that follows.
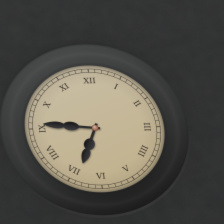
6:46
